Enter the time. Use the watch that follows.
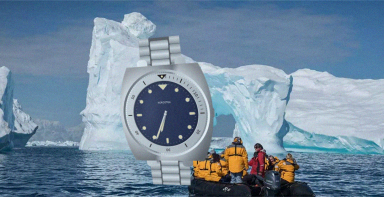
6:34
